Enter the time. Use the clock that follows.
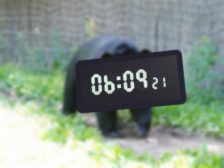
6:09:21
